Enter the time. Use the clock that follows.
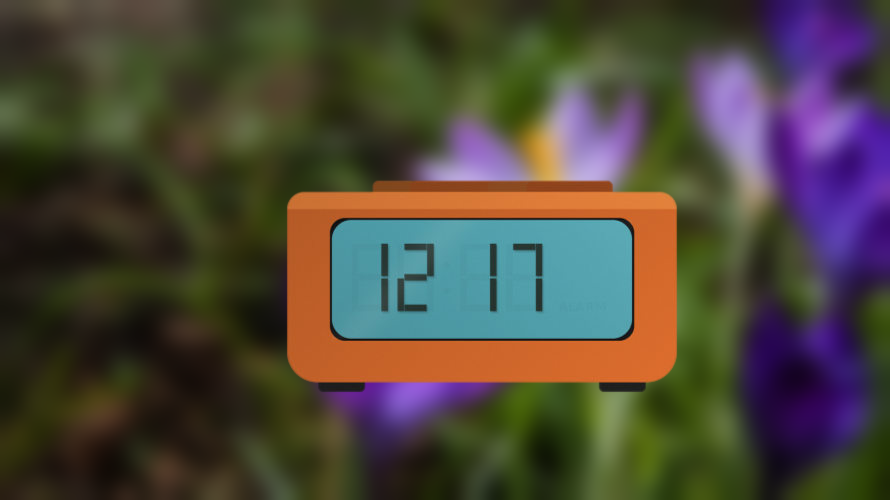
12:17
